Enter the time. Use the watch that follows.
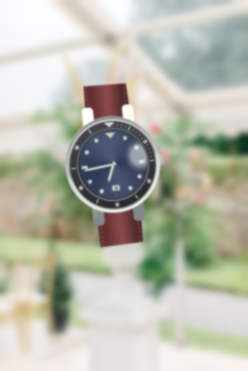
6:44
